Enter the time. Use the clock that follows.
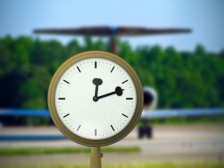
12:12
